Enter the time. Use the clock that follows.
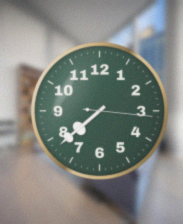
7:38:16
